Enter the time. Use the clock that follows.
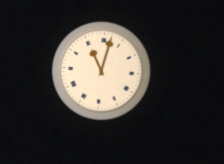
11:02
